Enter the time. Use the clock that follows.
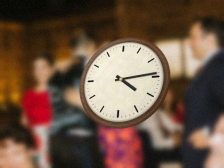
4:14
